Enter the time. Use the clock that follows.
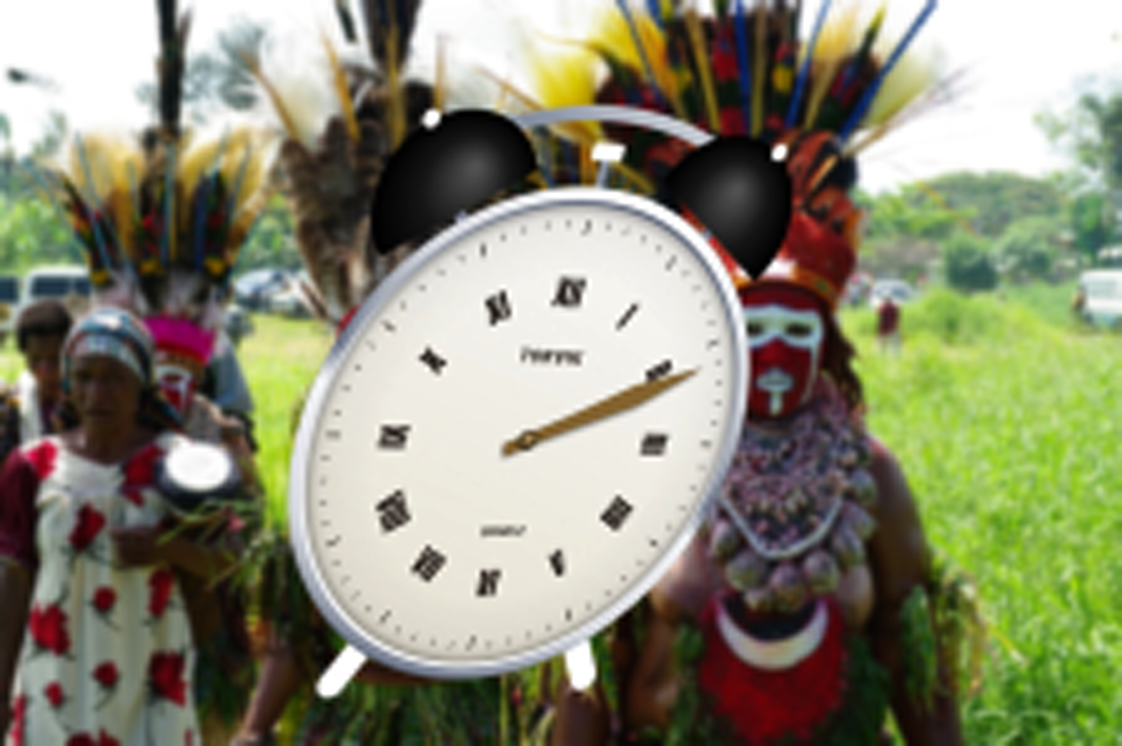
2:11
